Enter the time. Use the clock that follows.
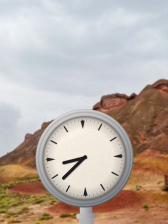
8:38
